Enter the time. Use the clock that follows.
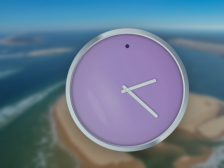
2:22
